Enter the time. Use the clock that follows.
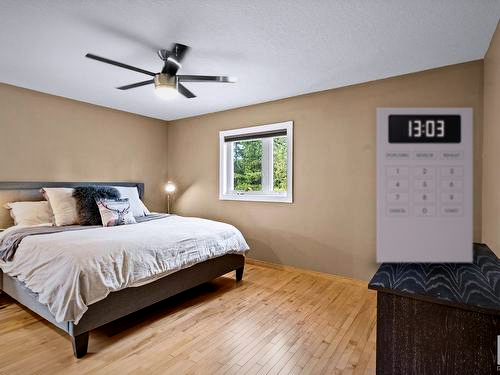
13:03
